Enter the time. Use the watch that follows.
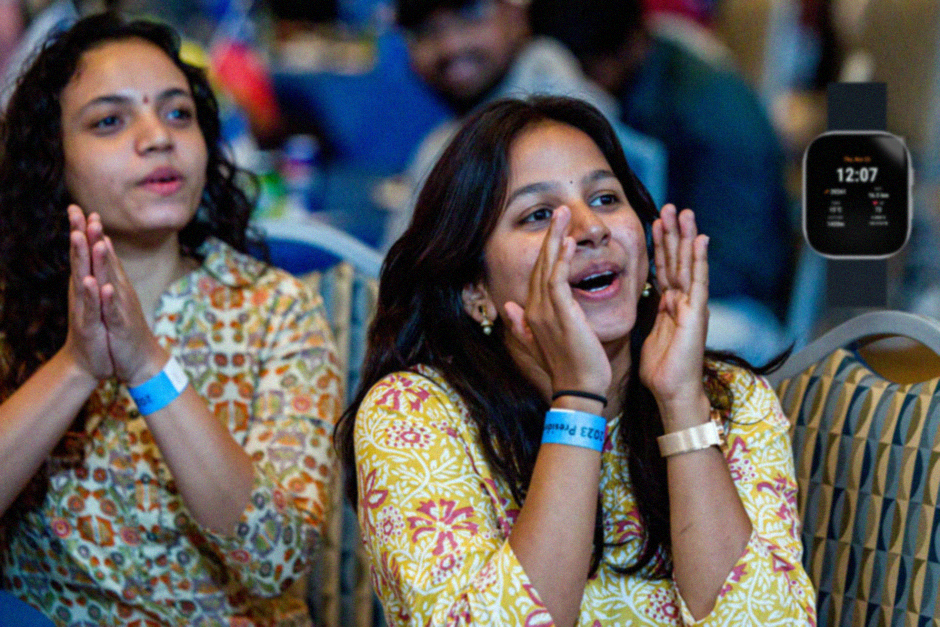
12:07
